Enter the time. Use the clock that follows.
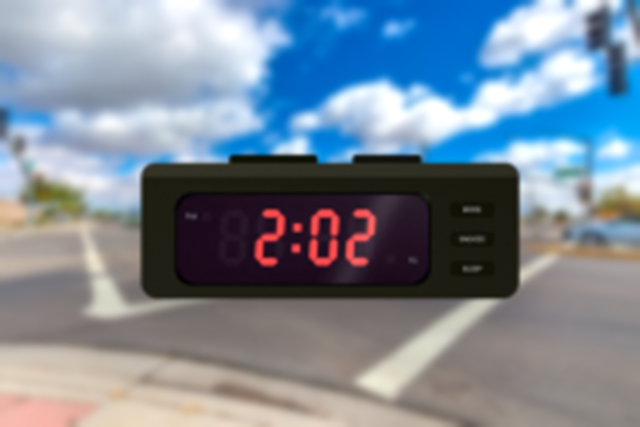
2:02
